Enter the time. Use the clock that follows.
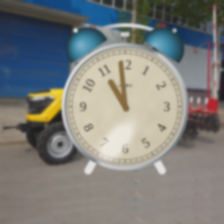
10:59
